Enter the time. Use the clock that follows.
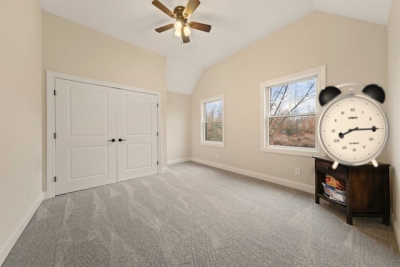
8:15
